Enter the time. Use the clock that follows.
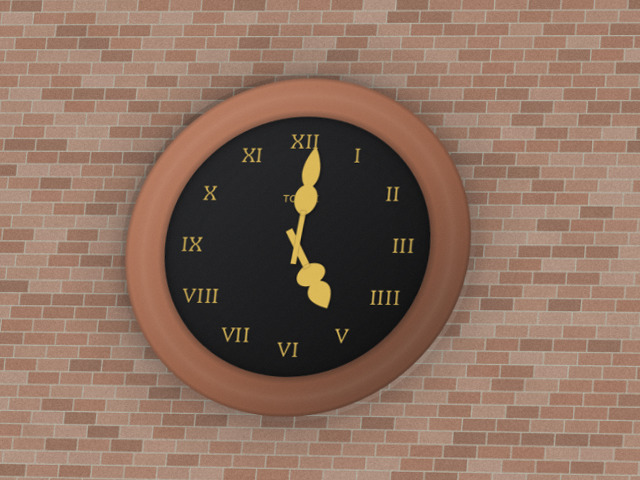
5:01
